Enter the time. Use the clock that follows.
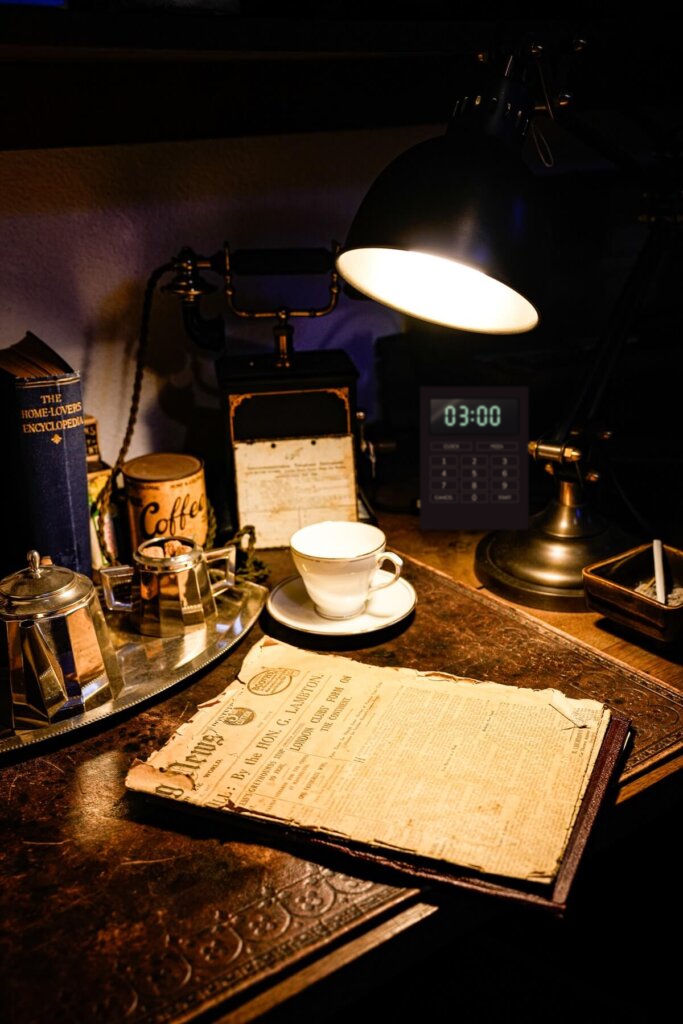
3:00
